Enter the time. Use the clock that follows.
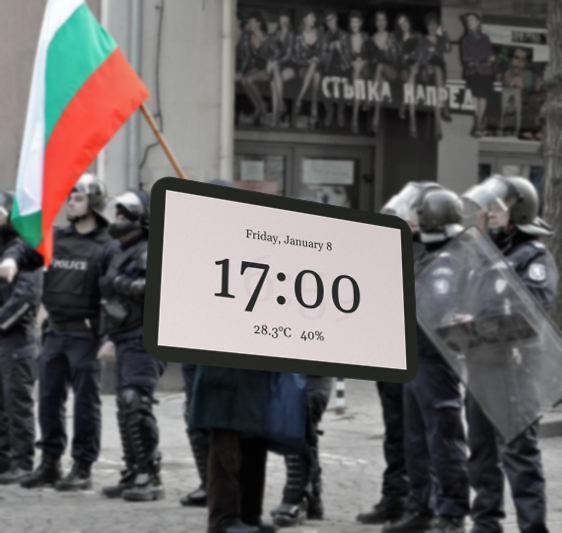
17:00
